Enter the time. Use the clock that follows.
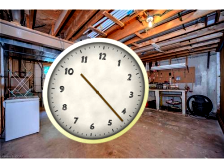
10:22
